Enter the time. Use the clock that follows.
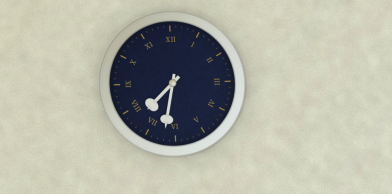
7:32
